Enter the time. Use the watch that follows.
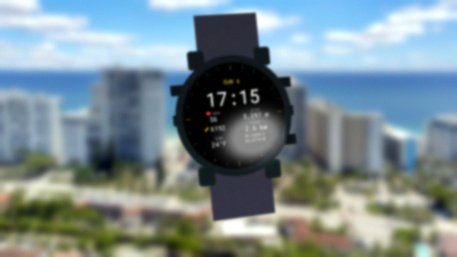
17:15
